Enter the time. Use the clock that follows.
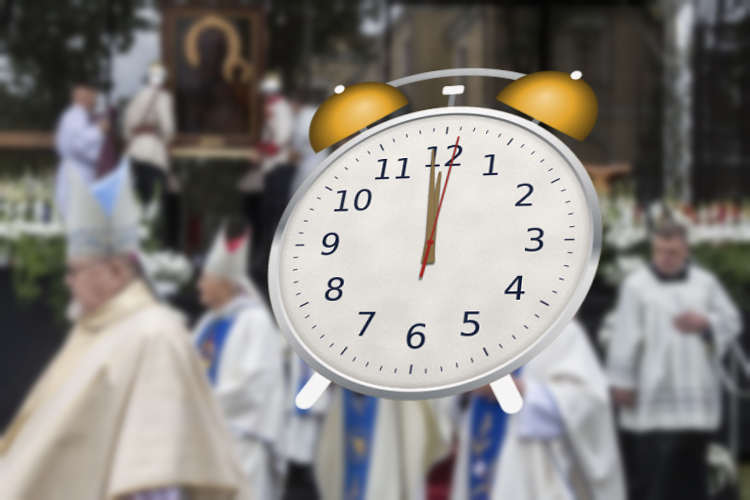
11:59:01
